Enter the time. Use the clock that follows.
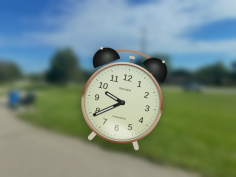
9:39
